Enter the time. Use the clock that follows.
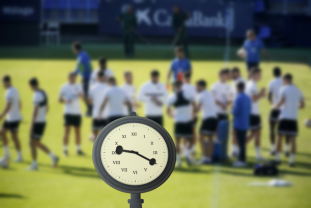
9:20
